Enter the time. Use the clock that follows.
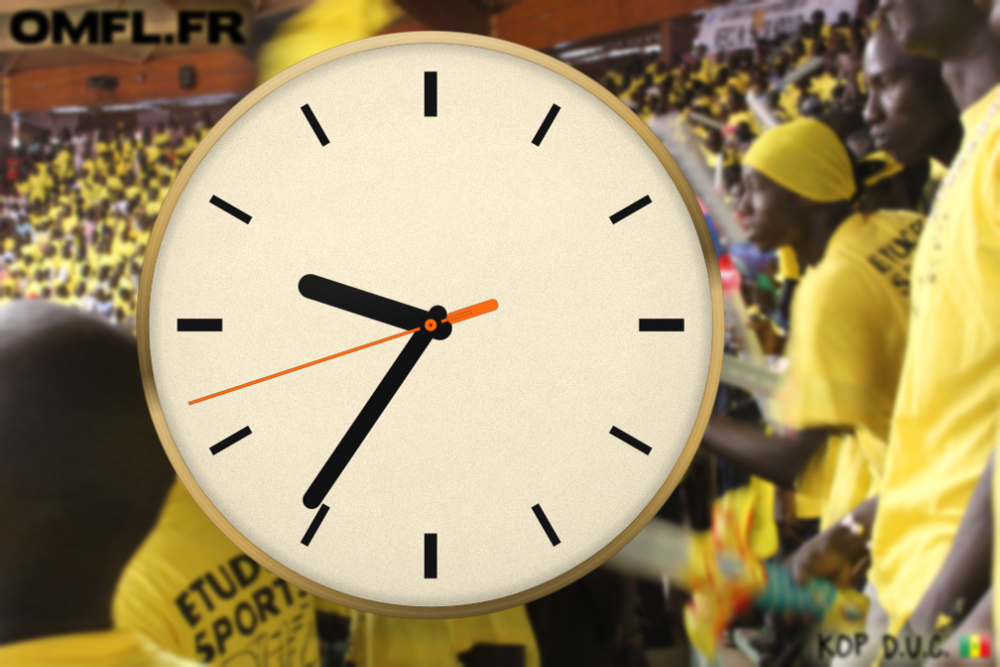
9:35:42
